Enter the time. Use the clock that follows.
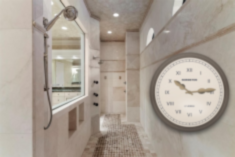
10:14
